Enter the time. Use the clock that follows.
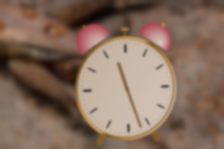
11:27
